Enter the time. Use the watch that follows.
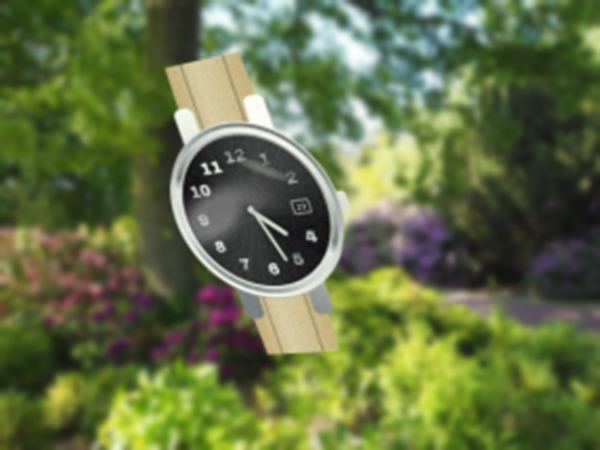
4:27
